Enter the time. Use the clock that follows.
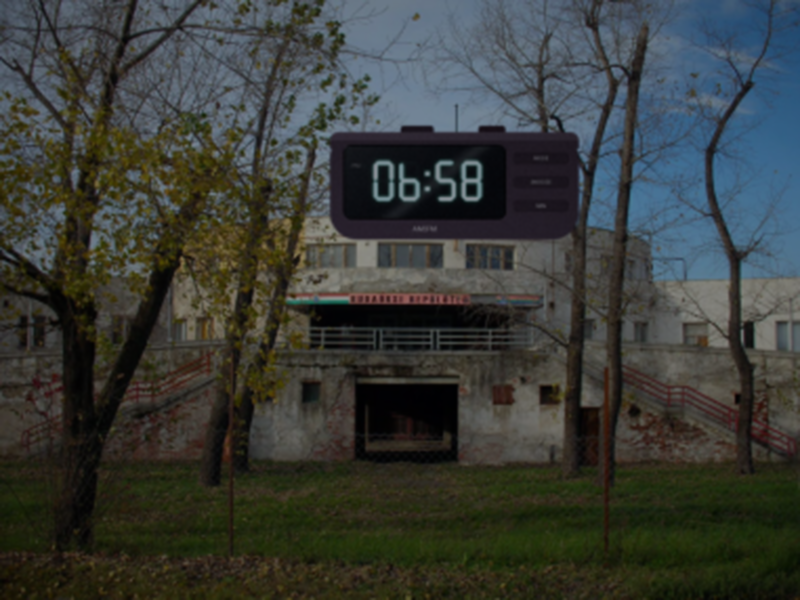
6:58
